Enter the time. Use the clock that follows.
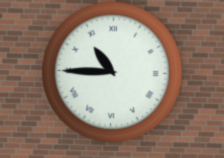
10:45
